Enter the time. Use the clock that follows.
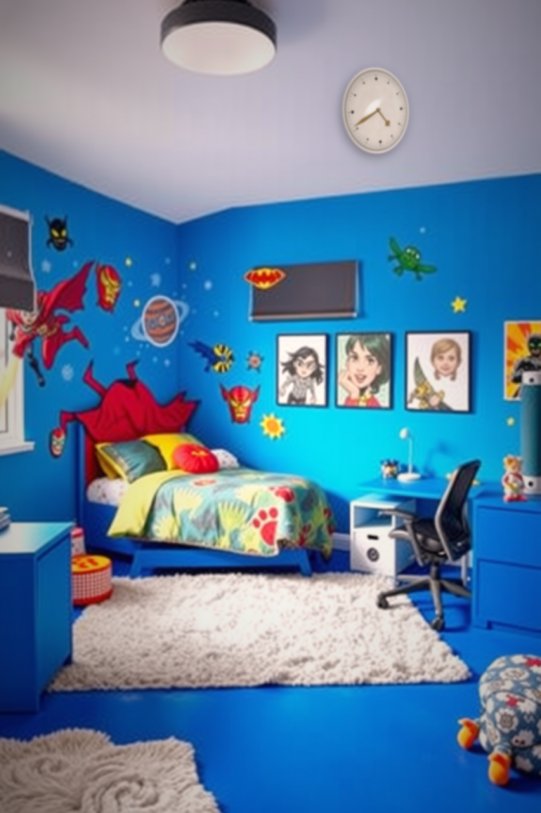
4:41
